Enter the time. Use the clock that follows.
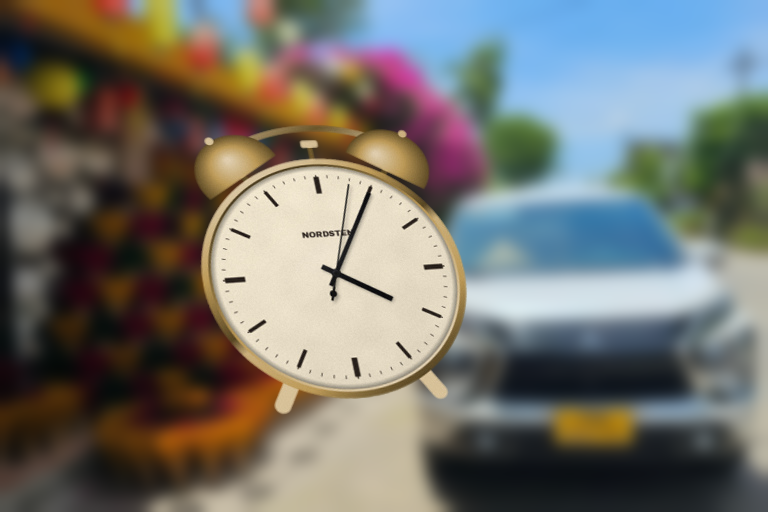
4:05:03
